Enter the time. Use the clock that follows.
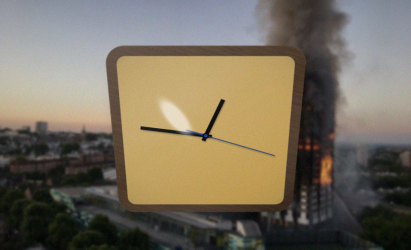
12:46:18
